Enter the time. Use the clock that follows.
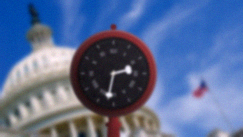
2:32
